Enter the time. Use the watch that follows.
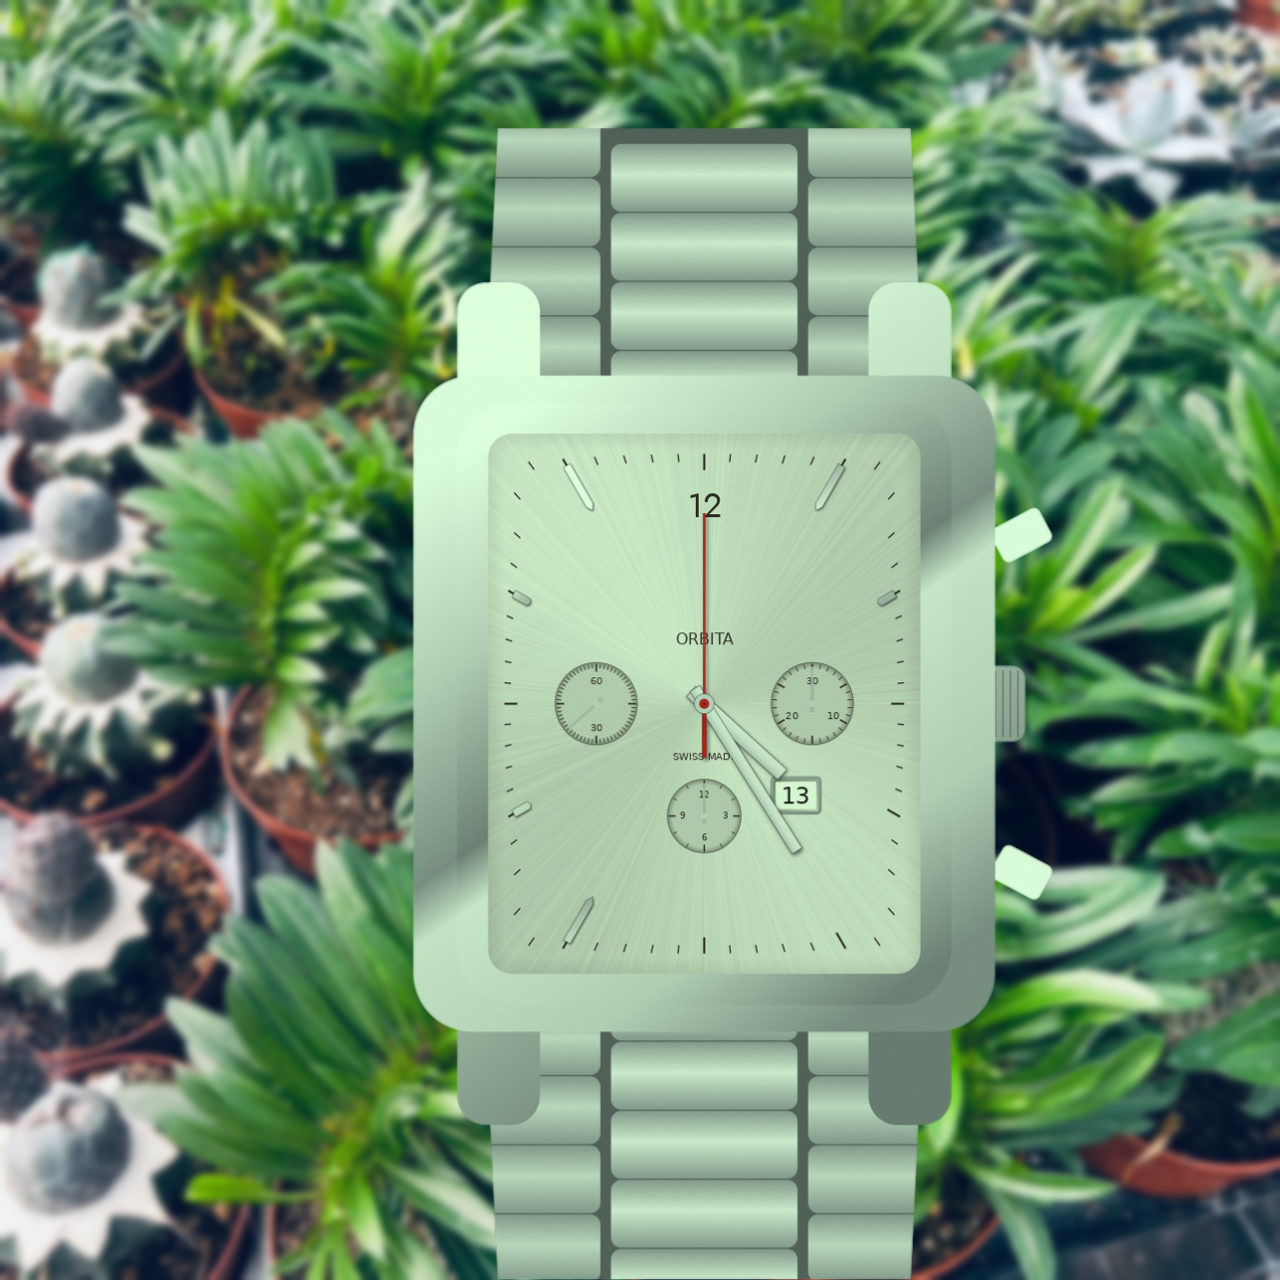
4:24:38
